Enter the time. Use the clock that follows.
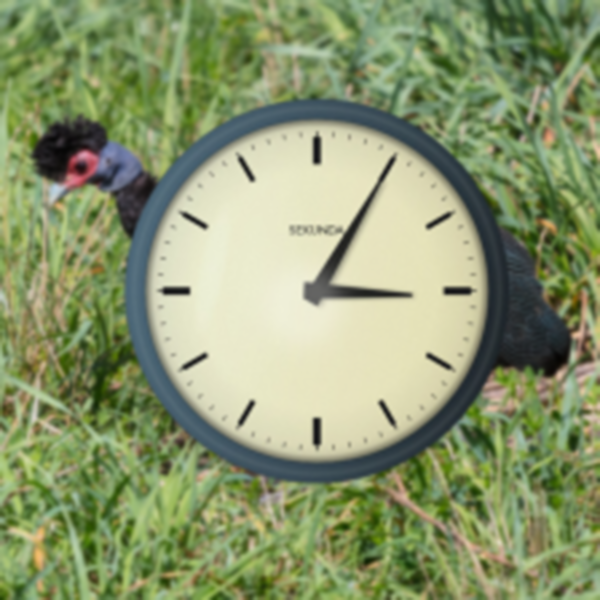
3:05
